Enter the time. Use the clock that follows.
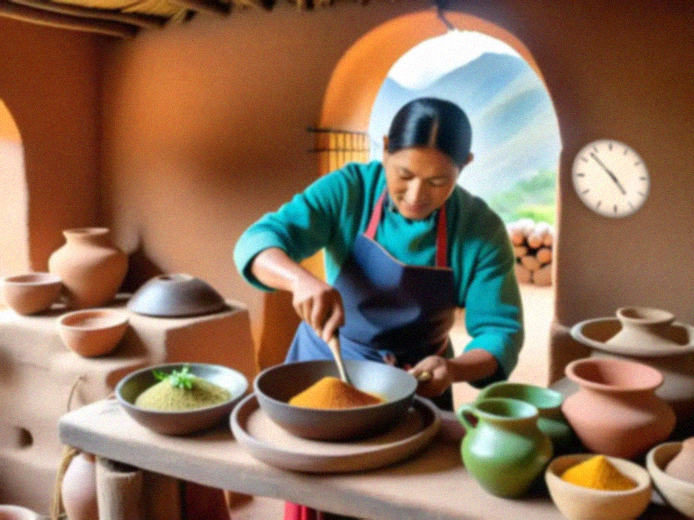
4:53
